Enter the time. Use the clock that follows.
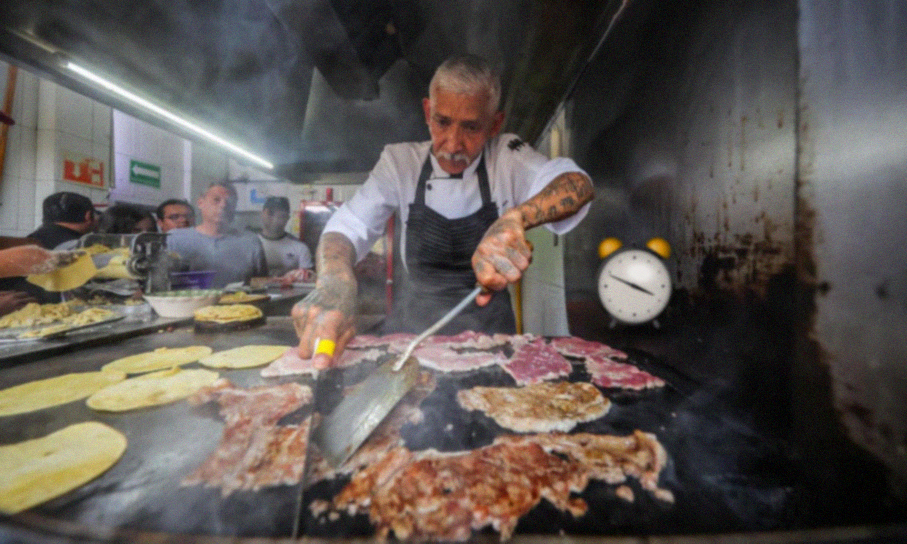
3:49
